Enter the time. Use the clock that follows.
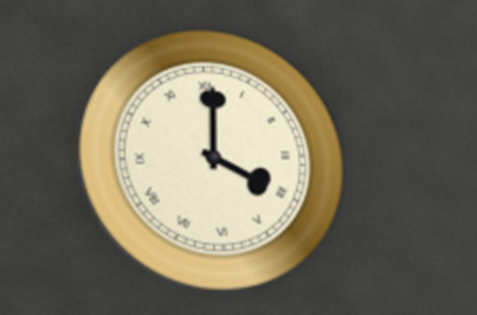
4:01
